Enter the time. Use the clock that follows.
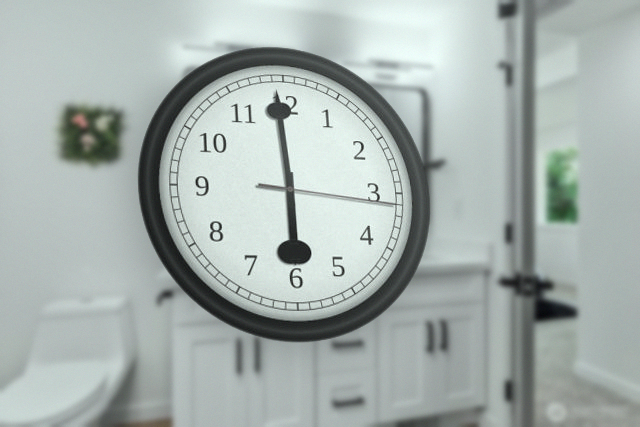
5:59:16
